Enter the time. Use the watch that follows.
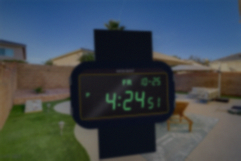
4:24
